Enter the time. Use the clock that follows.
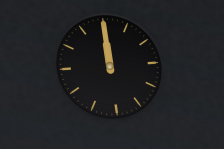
12:00
